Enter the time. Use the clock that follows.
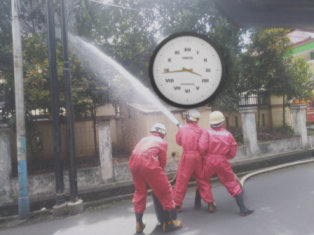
3:44
